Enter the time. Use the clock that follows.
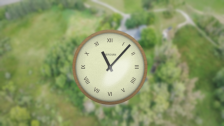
11:07
